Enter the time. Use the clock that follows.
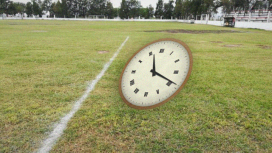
11:19
